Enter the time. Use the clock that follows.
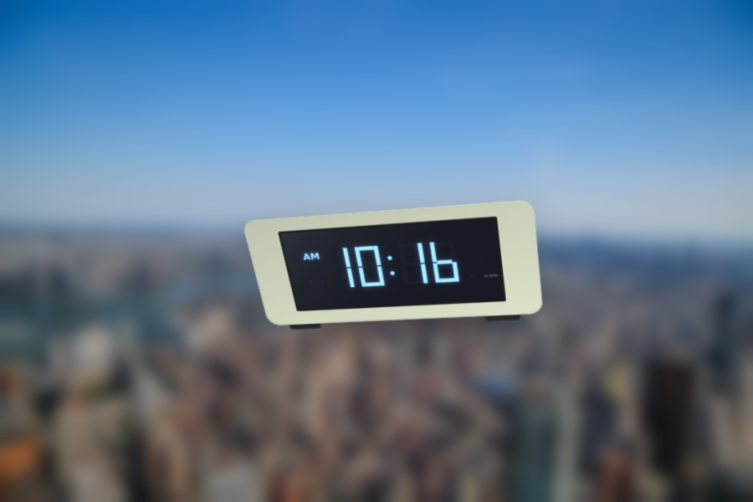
10:16
